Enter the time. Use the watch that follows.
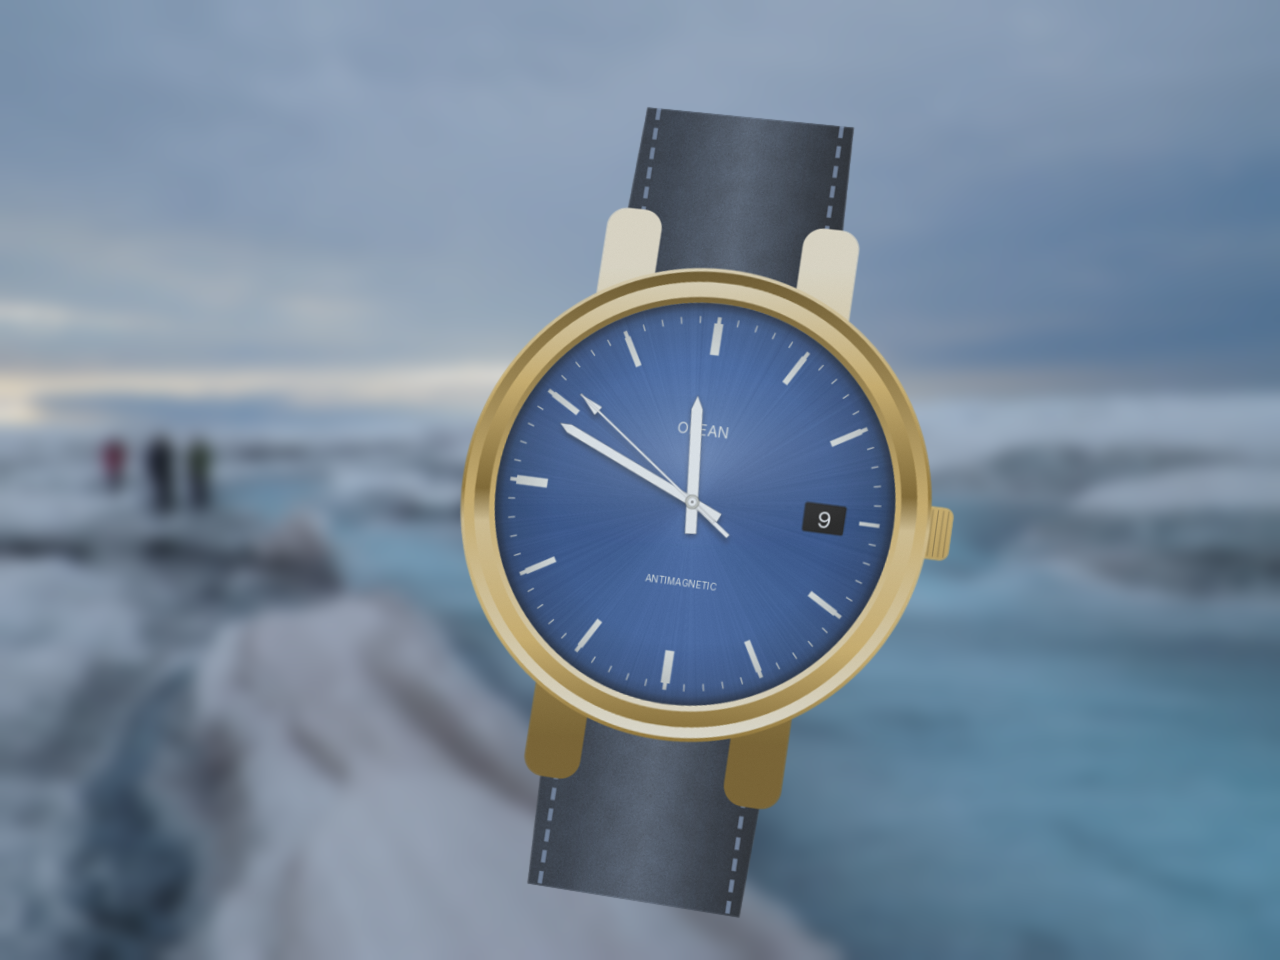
11:48:51
